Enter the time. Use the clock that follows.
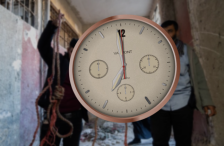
6:59
